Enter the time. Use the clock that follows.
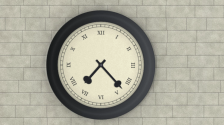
7:23
